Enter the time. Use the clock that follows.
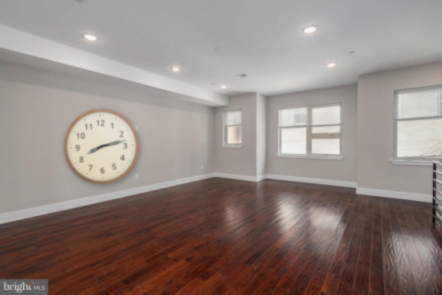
8:13
